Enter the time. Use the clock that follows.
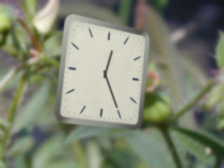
12:25
